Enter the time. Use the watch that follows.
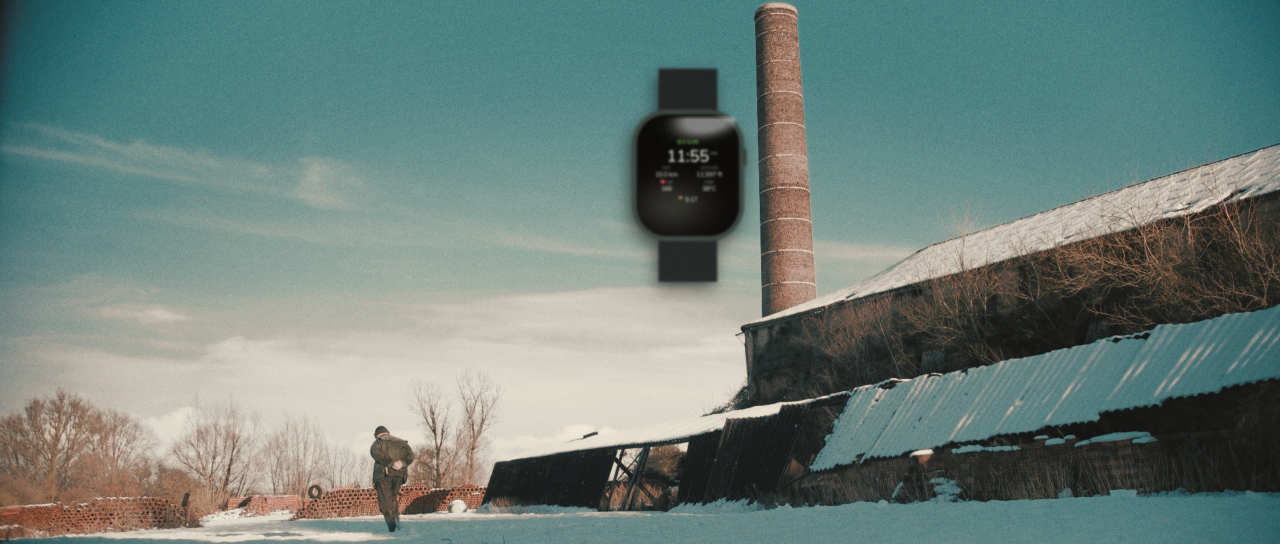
11:55
